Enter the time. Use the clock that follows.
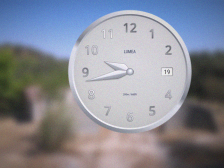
9:43
